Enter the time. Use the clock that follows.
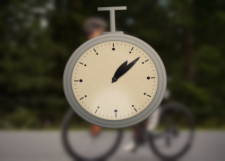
1:08
